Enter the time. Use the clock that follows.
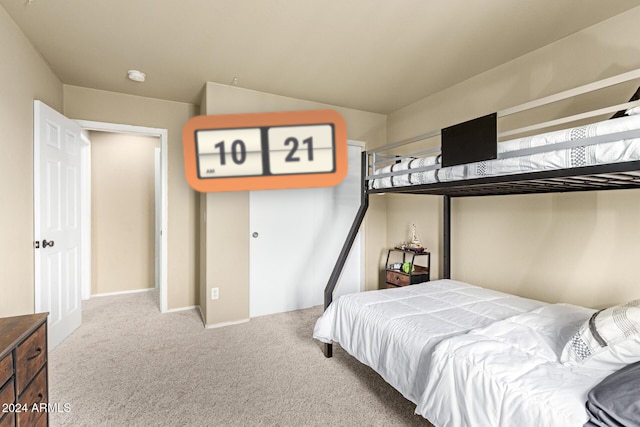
10:21
